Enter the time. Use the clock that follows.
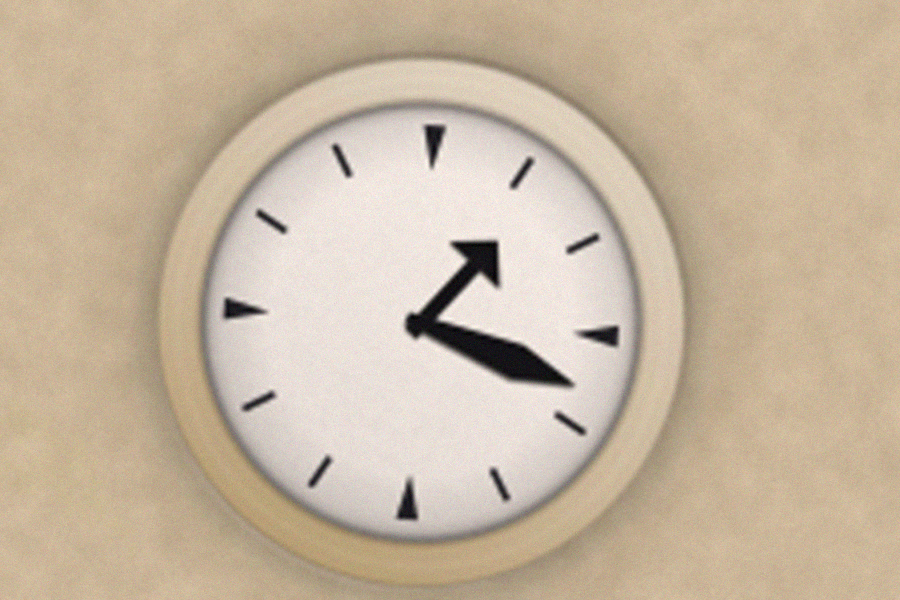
1:18
